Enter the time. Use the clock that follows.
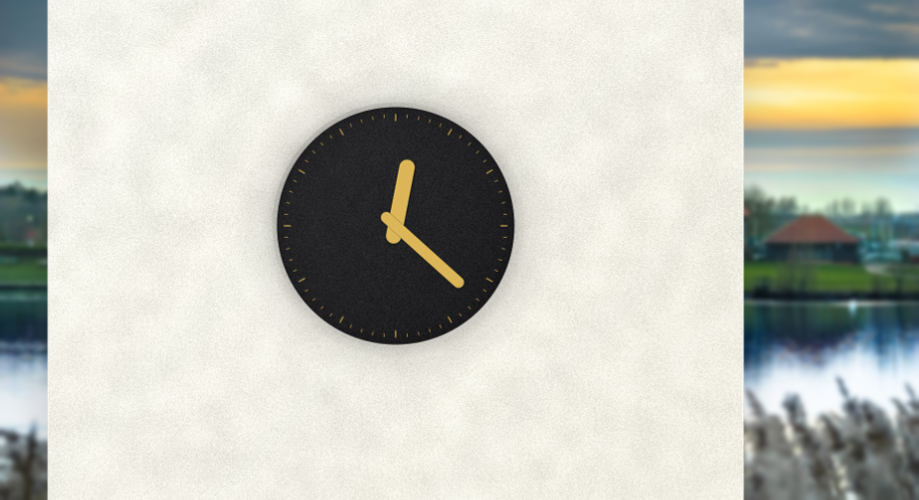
12:22
